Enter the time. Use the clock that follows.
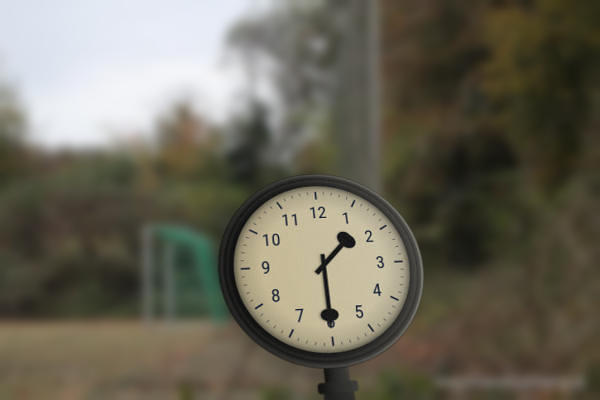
1:30
